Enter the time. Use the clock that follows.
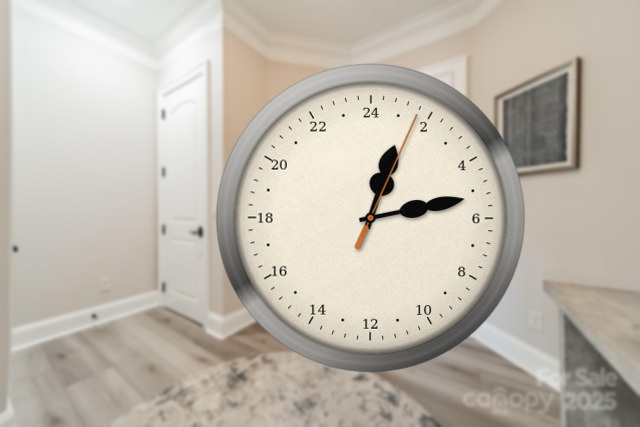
1:13:04
